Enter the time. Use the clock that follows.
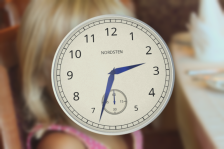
2:33
